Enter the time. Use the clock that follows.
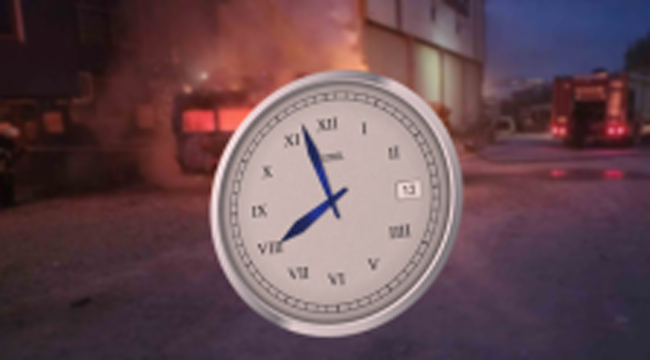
7:57
